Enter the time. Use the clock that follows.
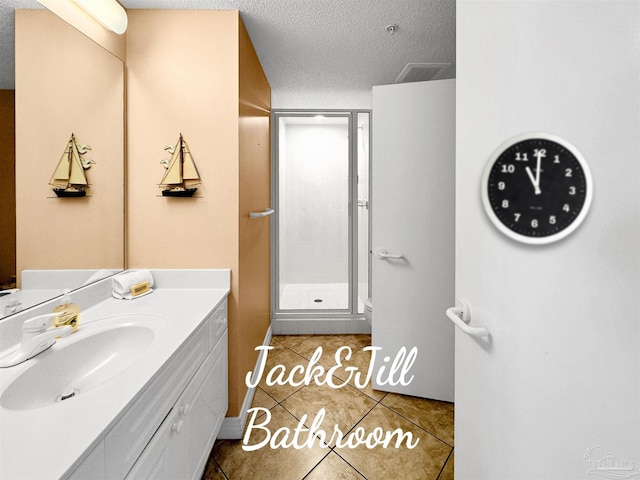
11:00
